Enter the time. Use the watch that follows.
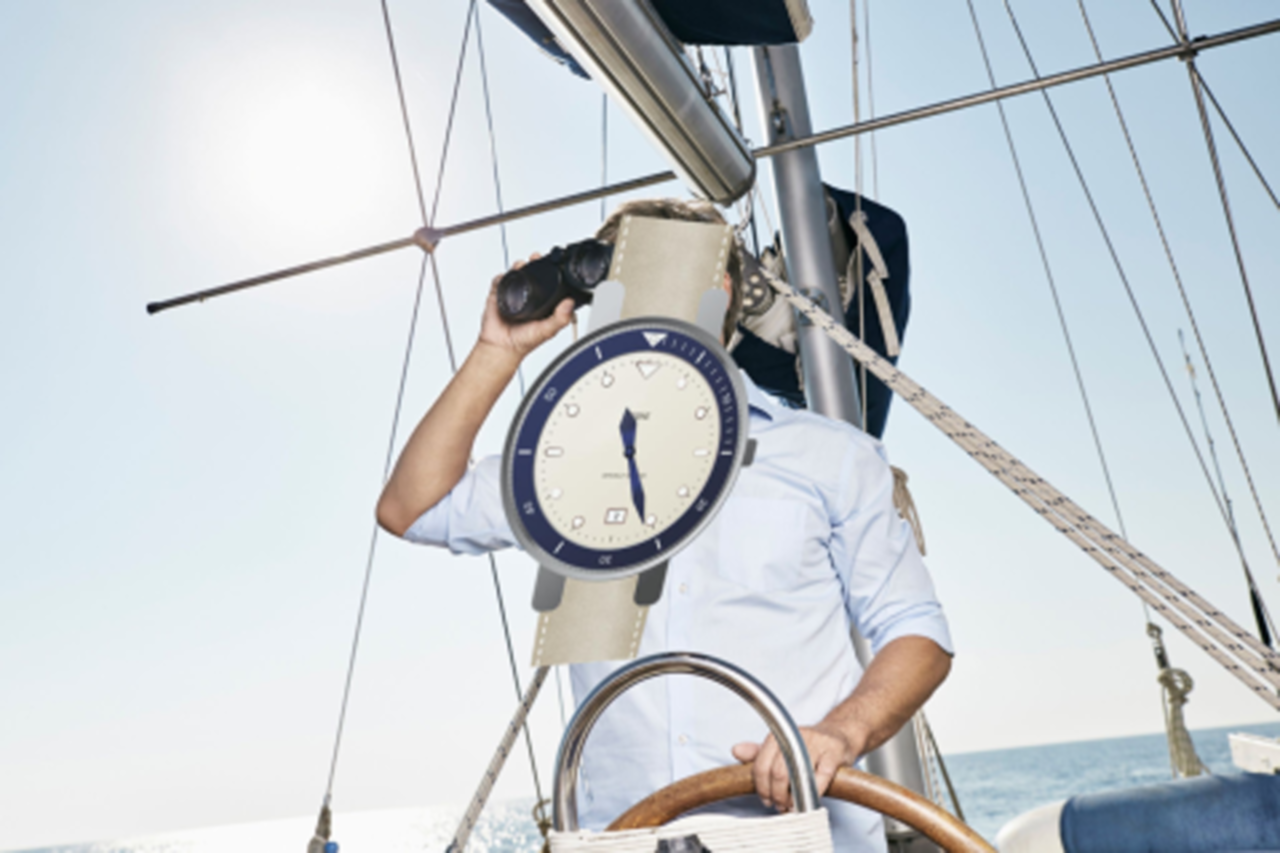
11:26
